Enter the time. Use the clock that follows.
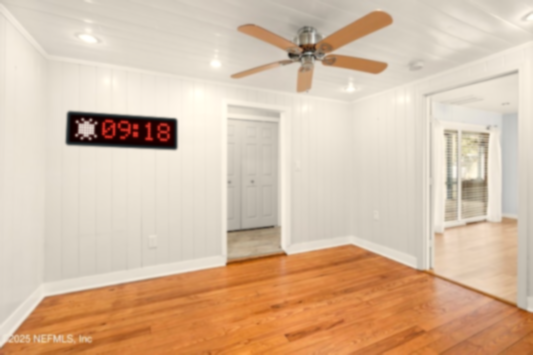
9:18
